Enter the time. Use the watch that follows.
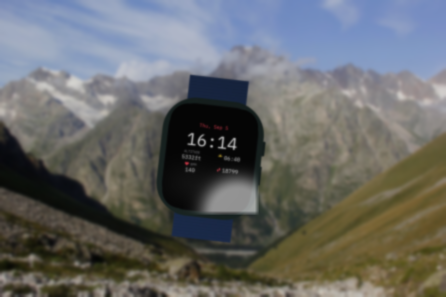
16:14
